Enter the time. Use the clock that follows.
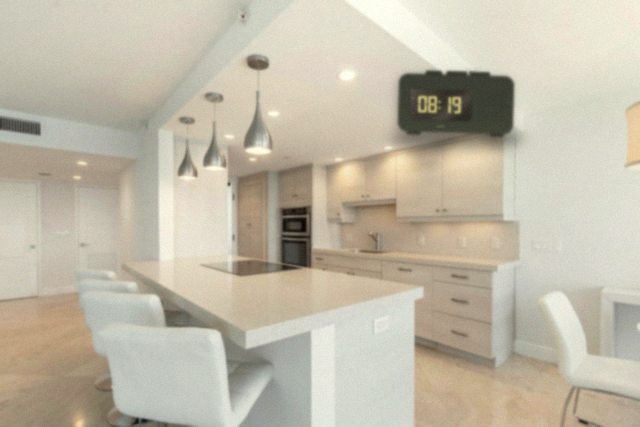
8:19
